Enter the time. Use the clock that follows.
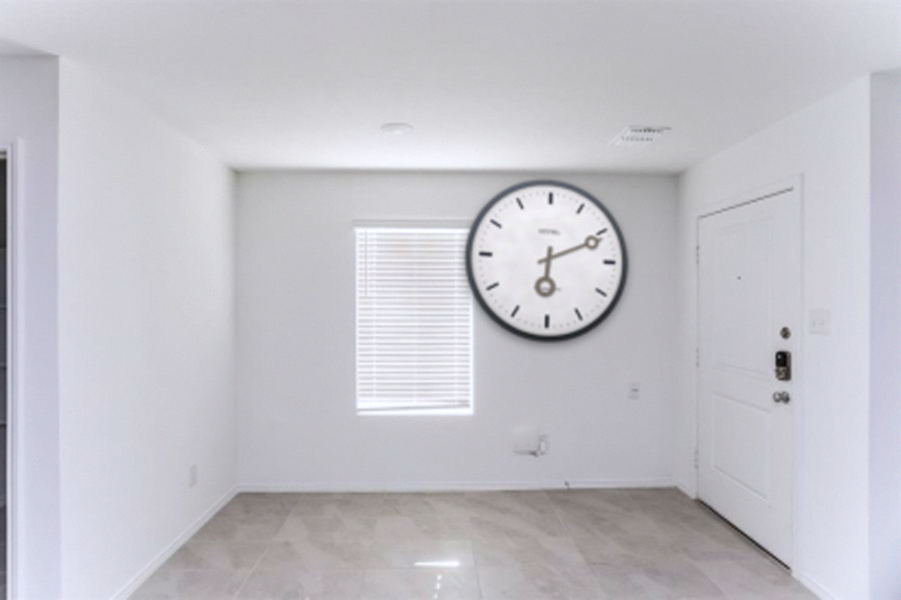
6:11
